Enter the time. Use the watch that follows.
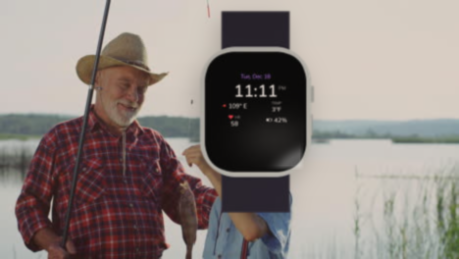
11:11
